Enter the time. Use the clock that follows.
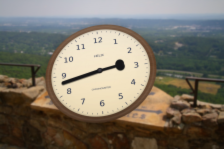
2:43
